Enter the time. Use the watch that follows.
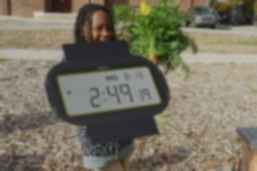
2:49:19
